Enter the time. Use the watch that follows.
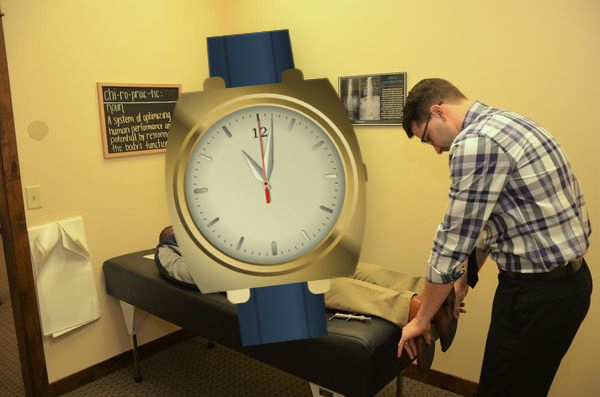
11:02:00
